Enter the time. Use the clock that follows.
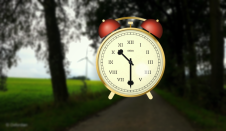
10:30
